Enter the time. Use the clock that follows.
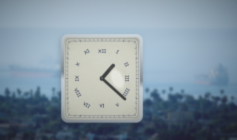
1:22
